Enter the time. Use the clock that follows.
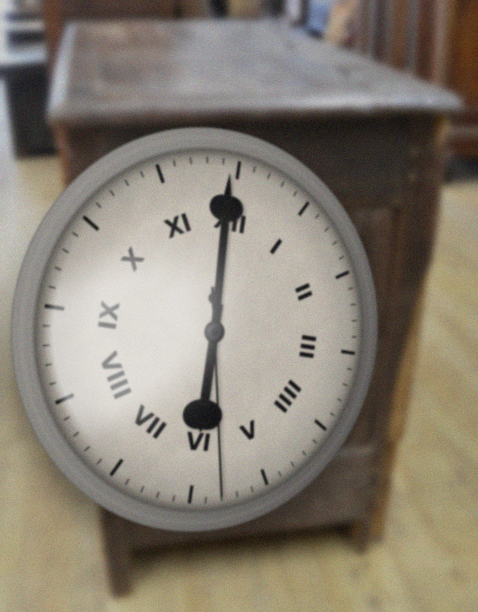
5:59:28
